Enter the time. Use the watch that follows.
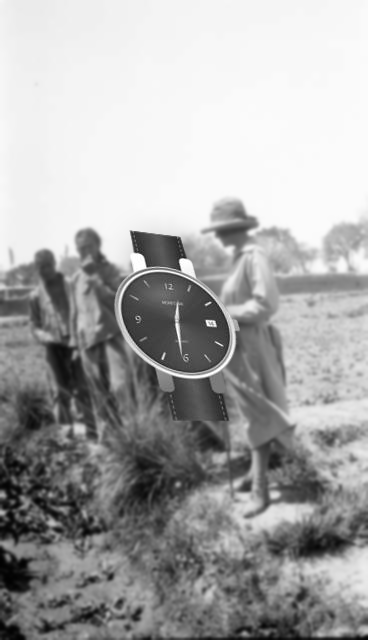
12:31
